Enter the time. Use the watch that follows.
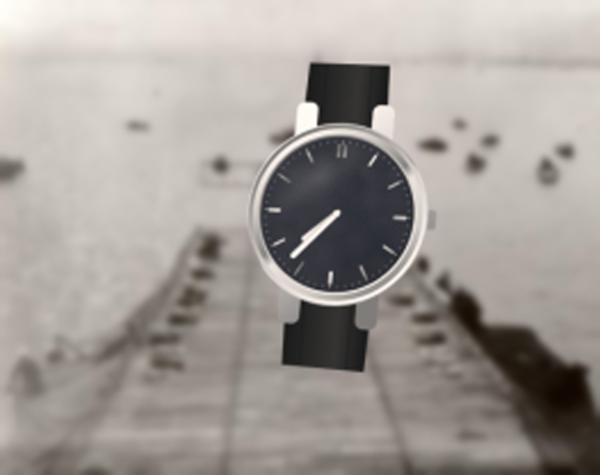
7:37
